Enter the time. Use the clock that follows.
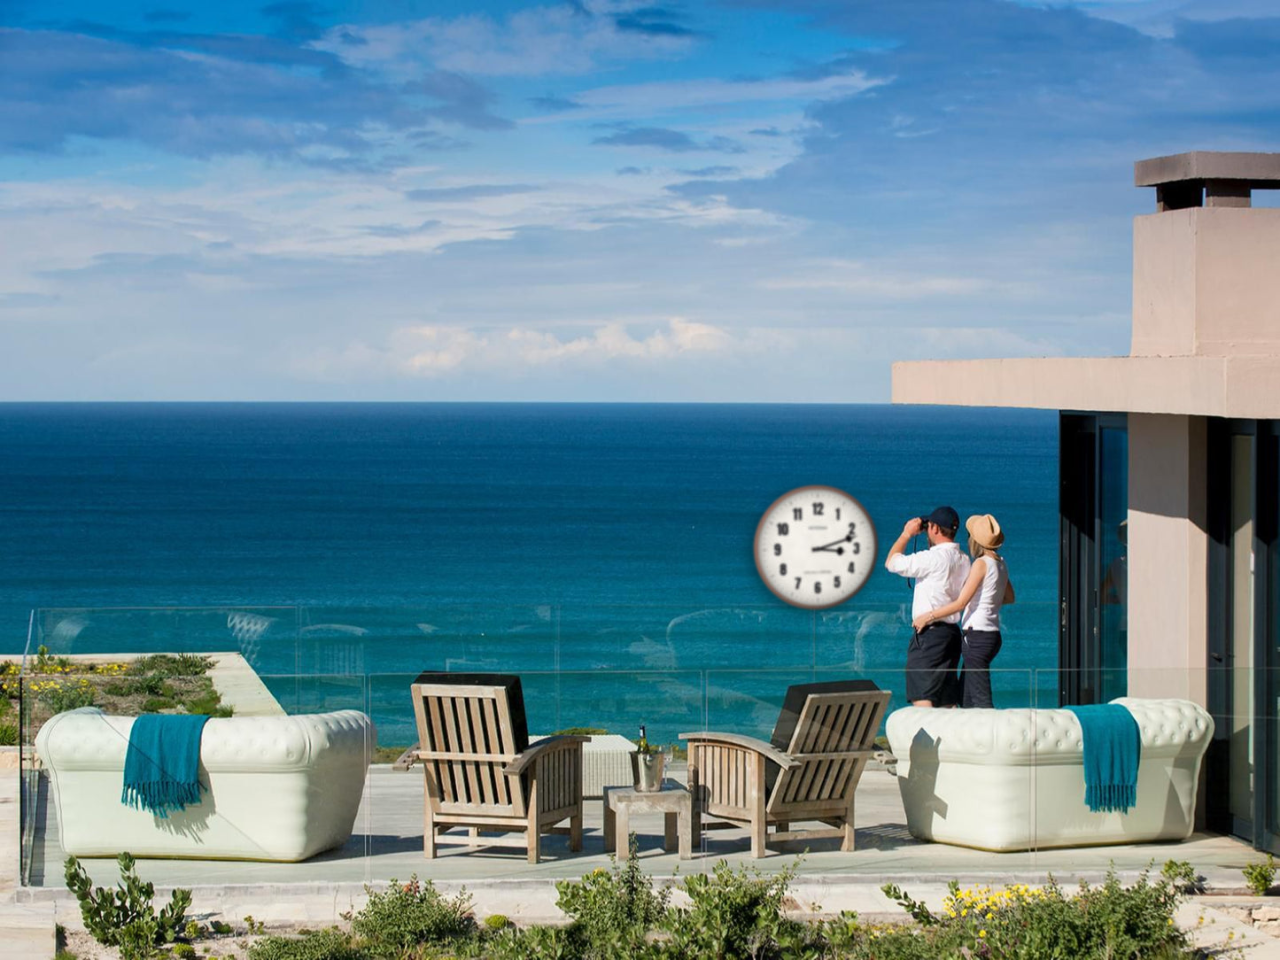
3:12
